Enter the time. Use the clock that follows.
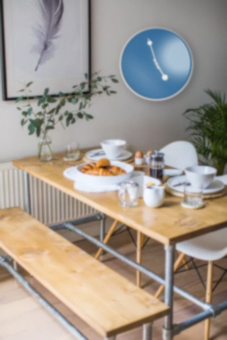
4:57
